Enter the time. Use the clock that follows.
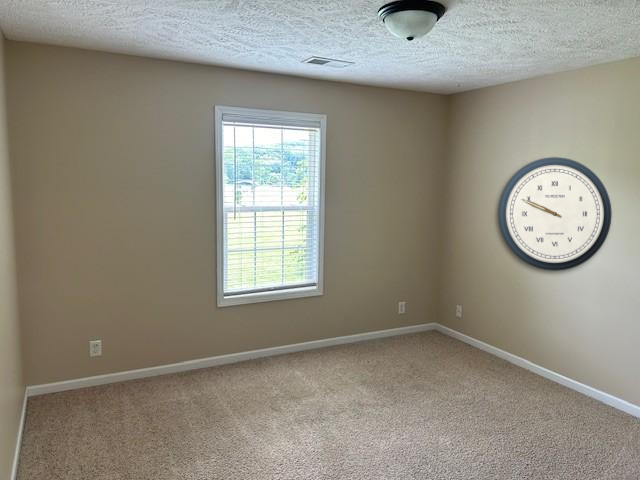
9:49
